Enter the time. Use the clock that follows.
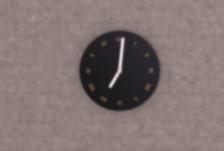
7:01
